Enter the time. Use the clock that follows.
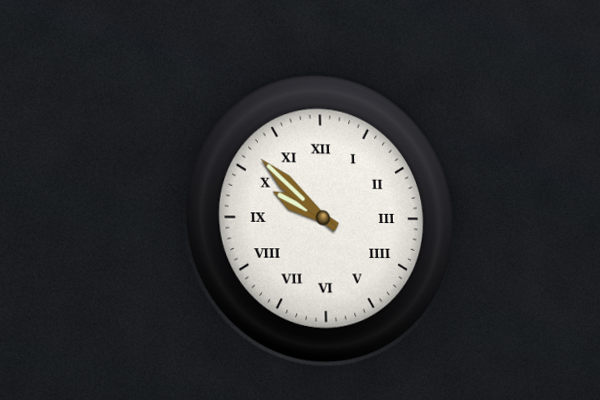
9:52
